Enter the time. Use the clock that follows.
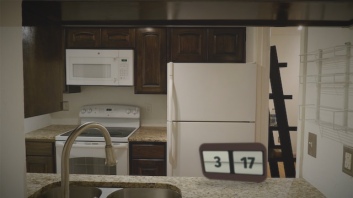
3:17
